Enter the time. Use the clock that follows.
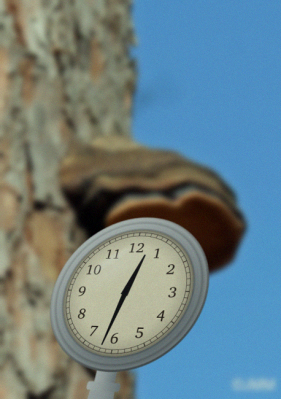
12:32
